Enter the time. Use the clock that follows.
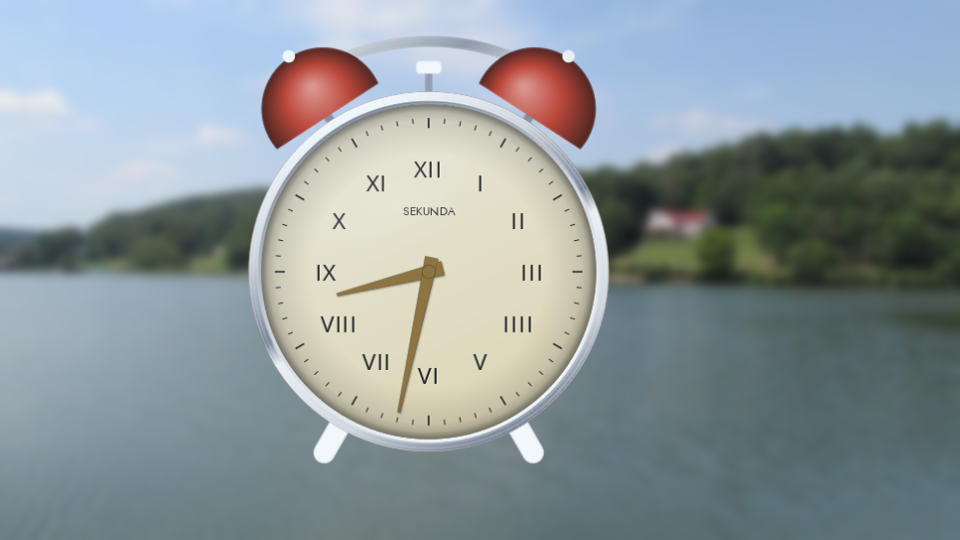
8:32
